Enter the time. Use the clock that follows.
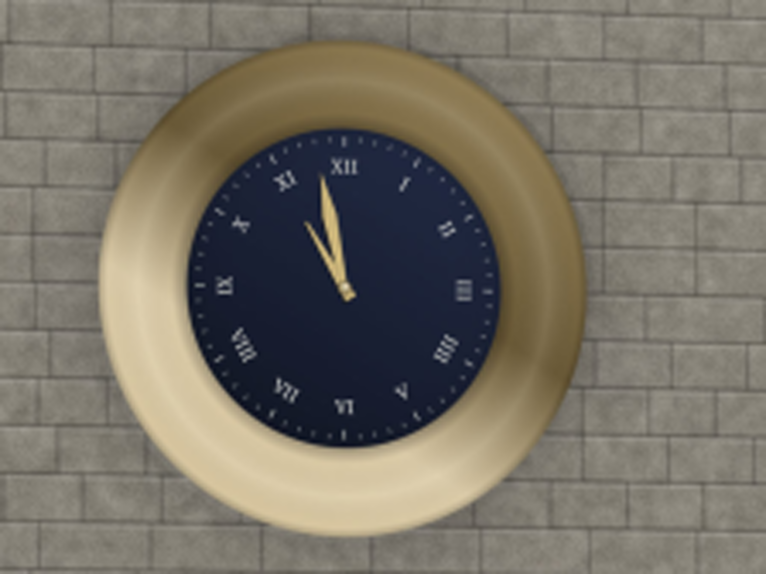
10:58
